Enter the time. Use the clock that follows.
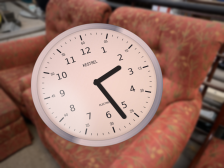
2:27
